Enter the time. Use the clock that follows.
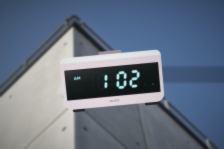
1:02
